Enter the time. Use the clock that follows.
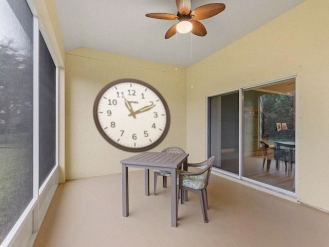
11:11
